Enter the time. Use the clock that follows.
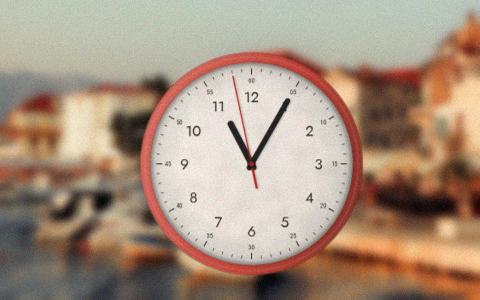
11:04:58
